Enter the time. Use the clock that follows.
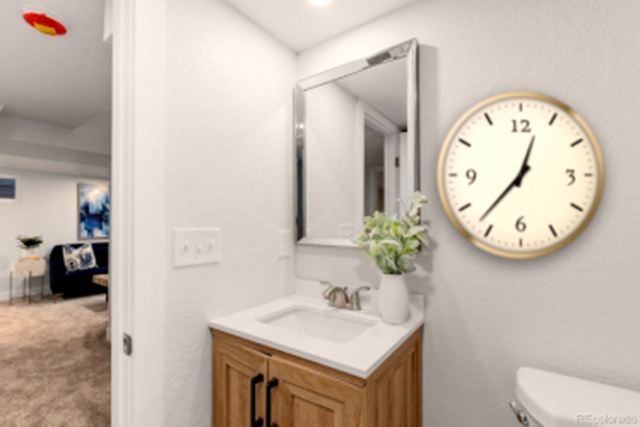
12:37
